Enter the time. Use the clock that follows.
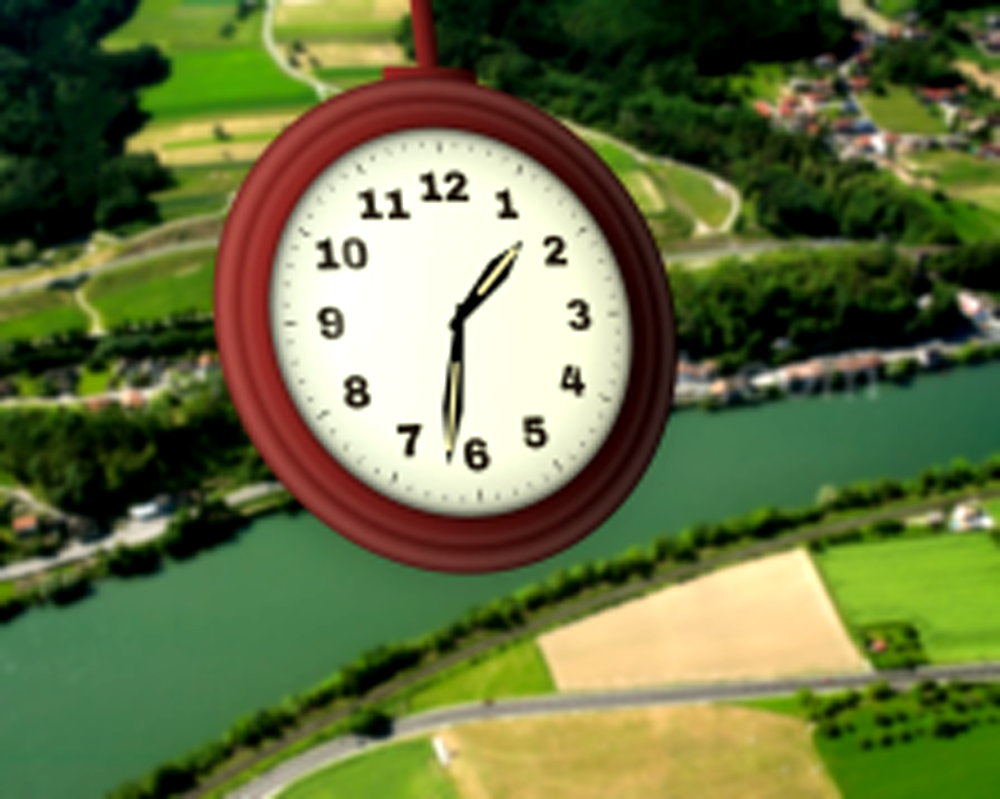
1:32
